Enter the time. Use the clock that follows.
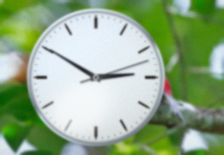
2:50:12
